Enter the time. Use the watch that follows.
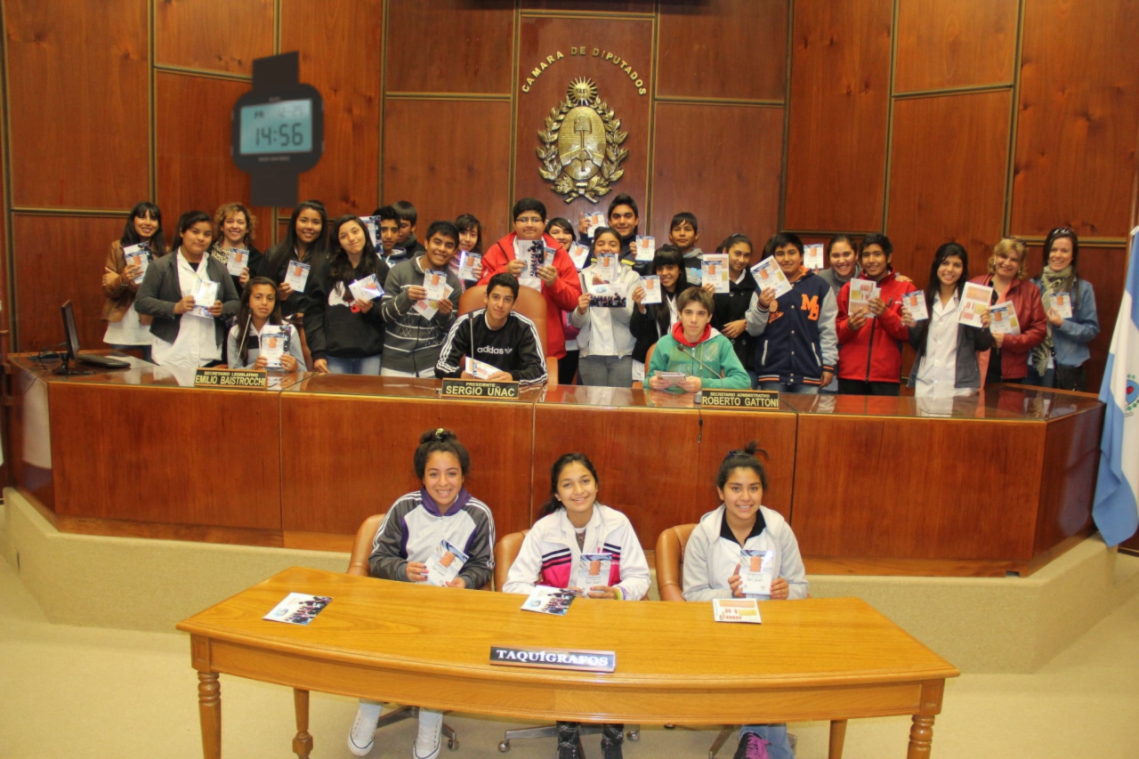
14:56
